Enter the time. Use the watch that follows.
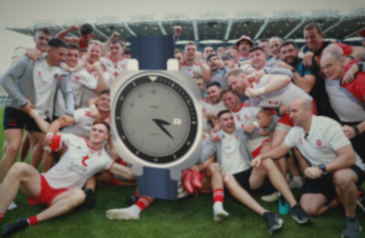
3:22
